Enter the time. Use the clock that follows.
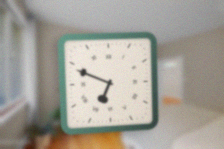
6:49
